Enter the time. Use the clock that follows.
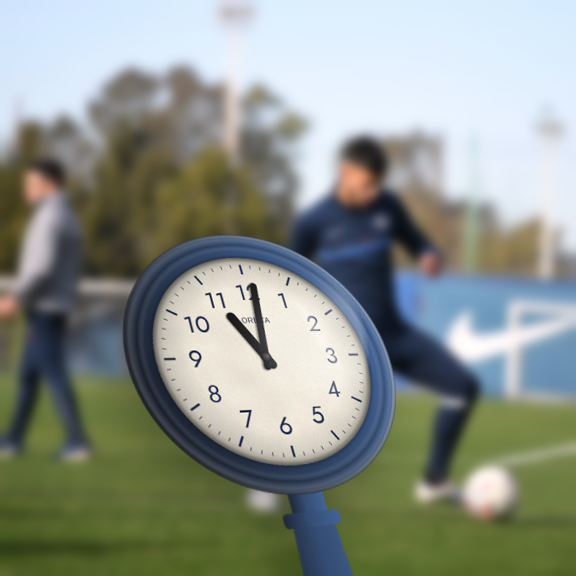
11:01
